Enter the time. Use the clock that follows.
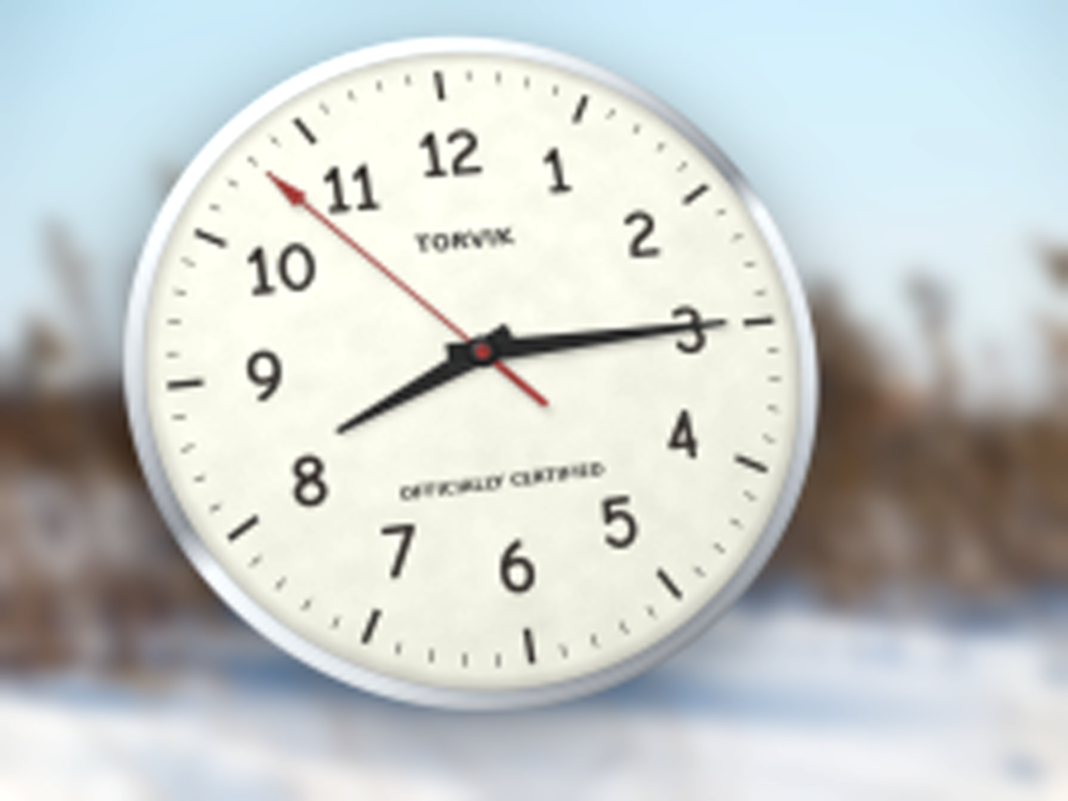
8:14:53
